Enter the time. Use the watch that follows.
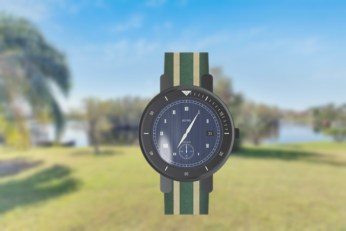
7:05
